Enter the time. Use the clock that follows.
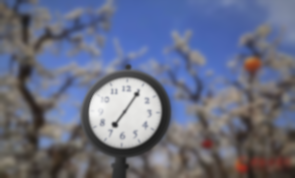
7:05
